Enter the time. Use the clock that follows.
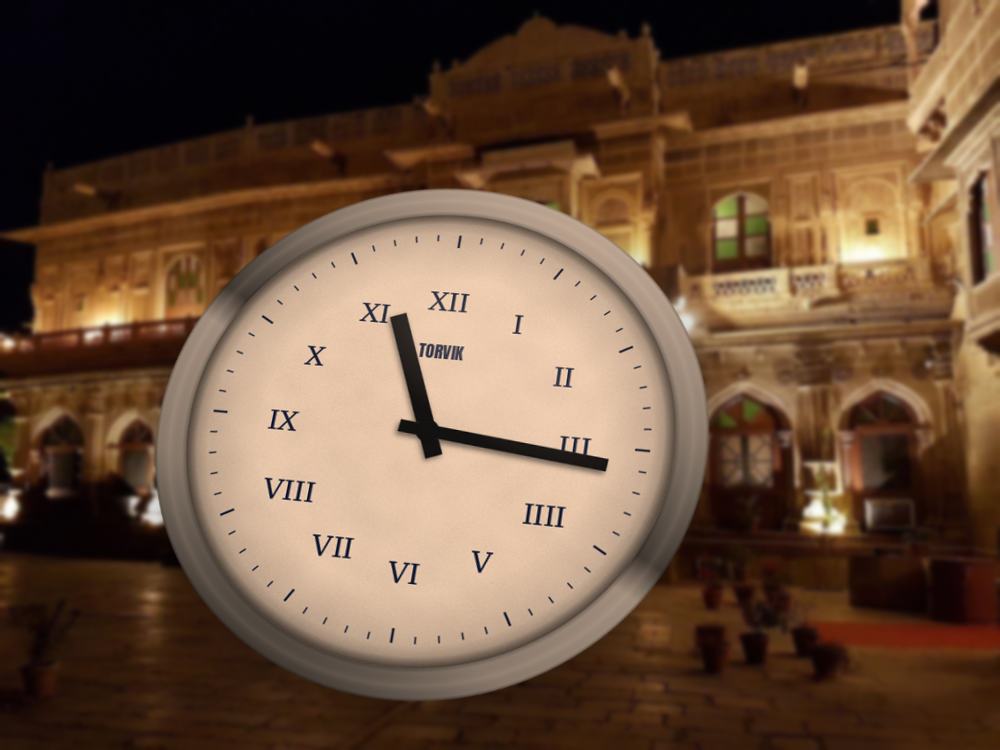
11:16
